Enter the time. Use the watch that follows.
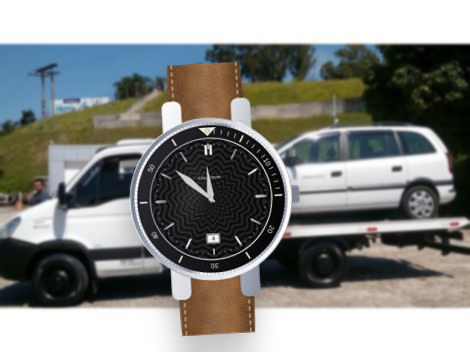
11:52
